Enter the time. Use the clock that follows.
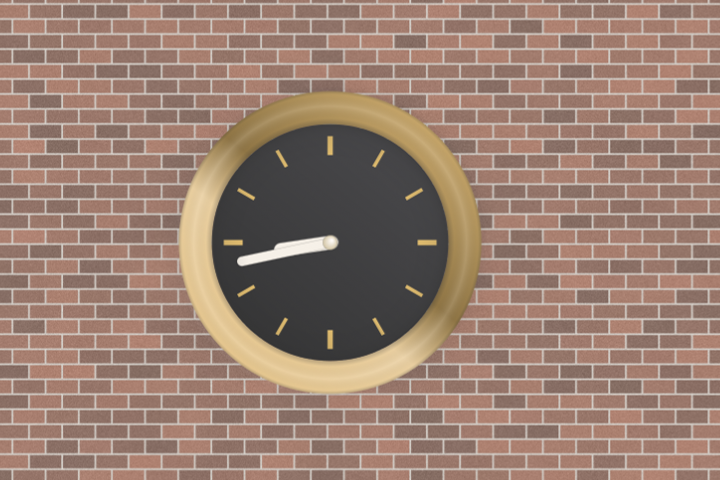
8:43
